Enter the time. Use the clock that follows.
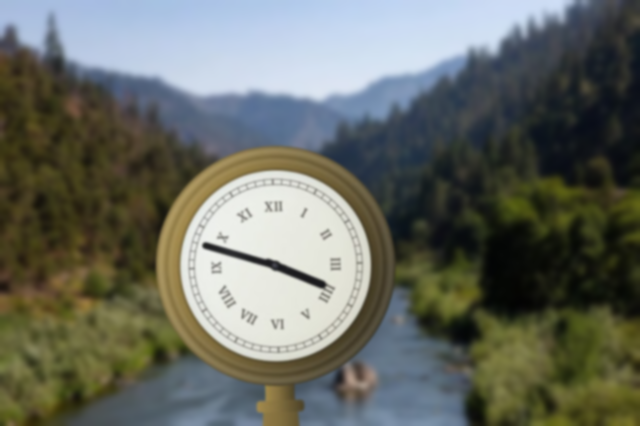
3:48
